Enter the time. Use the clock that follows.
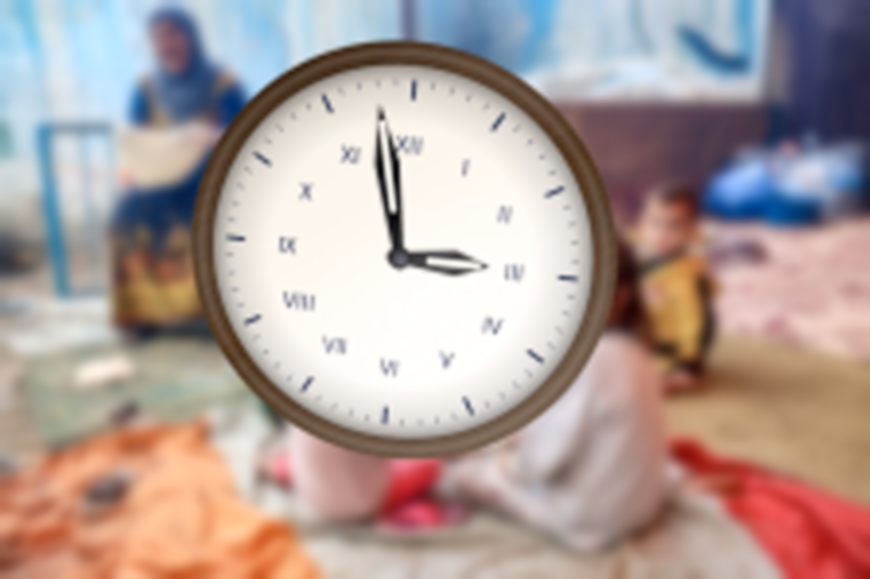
2:58
